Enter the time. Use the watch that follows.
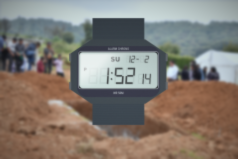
1:52:14
